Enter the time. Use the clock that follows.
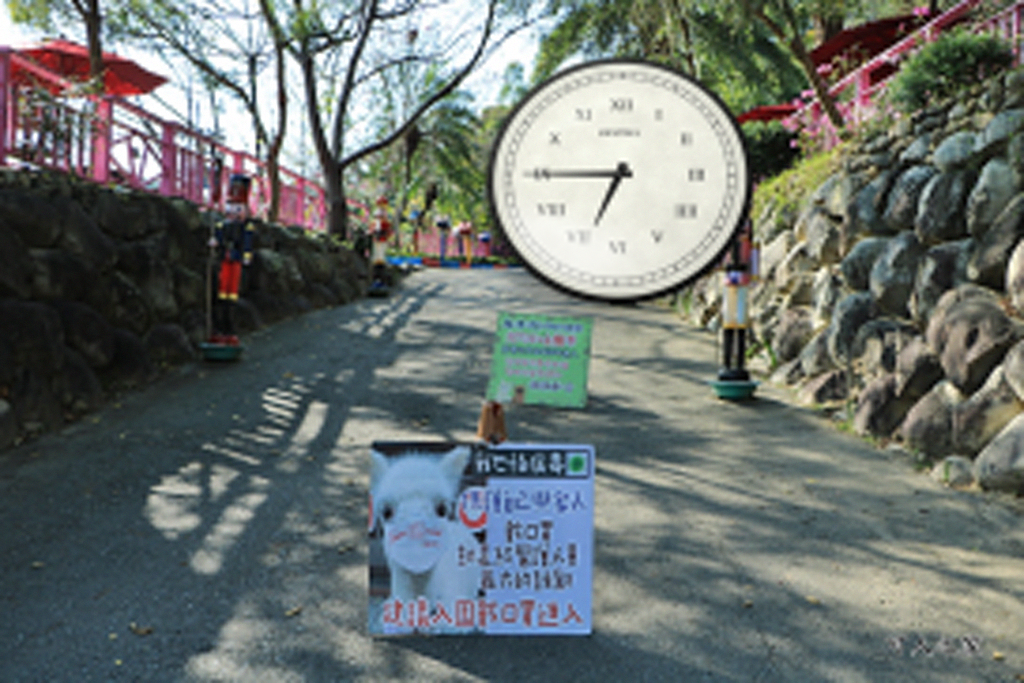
6:45
